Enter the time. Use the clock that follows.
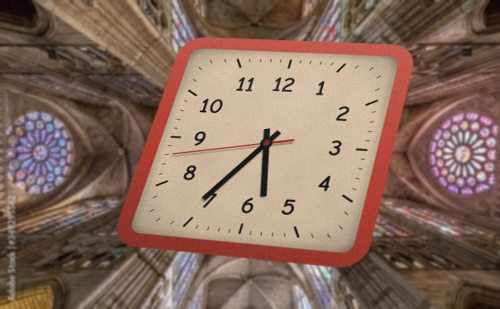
5:35:43
